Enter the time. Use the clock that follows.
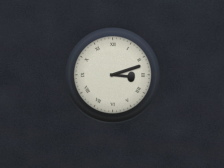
3:12
